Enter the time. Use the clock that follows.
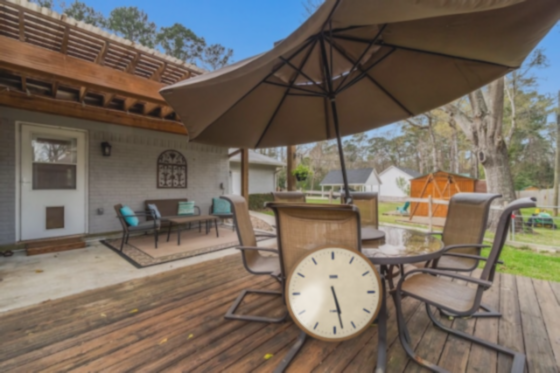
5:28
